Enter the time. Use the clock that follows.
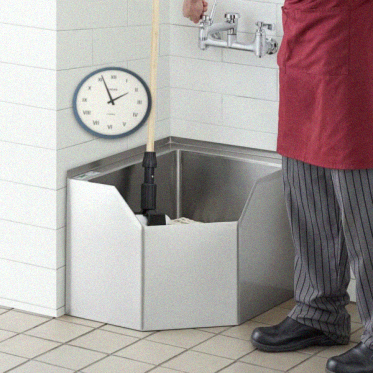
1:56
